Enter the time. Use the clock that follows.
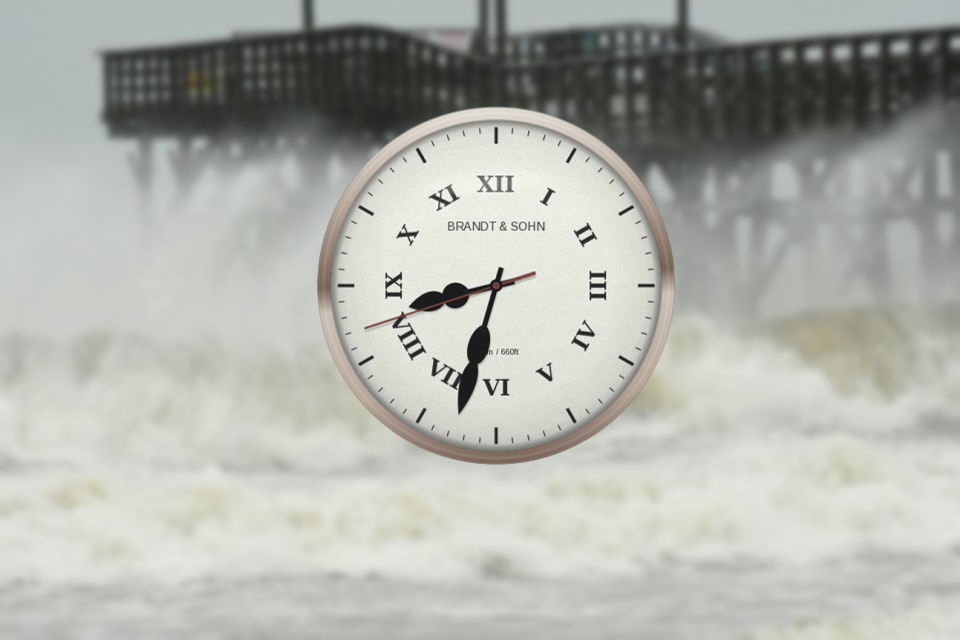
8:32:42
